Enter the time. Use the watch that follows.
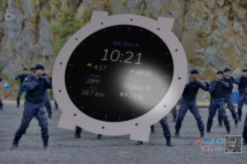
10:21
